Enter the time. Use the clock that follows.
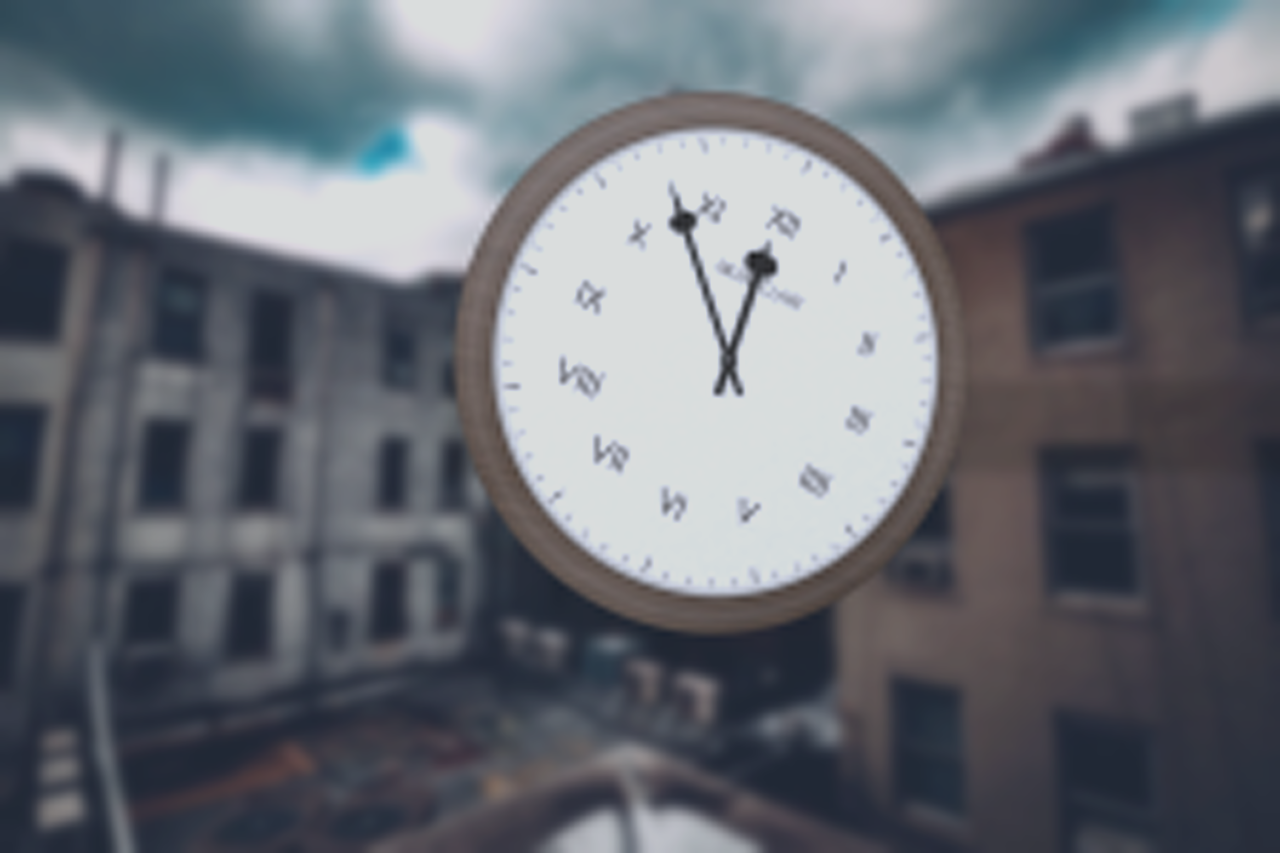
11:53
